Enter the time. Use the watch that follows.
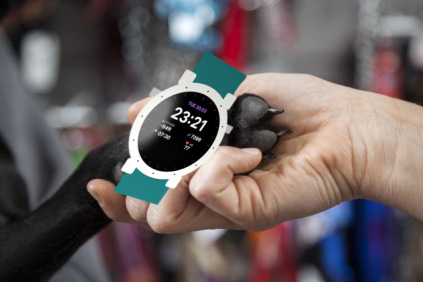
23:21
